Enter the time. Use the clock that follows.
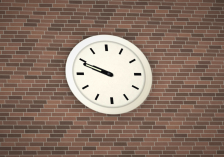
9:49
